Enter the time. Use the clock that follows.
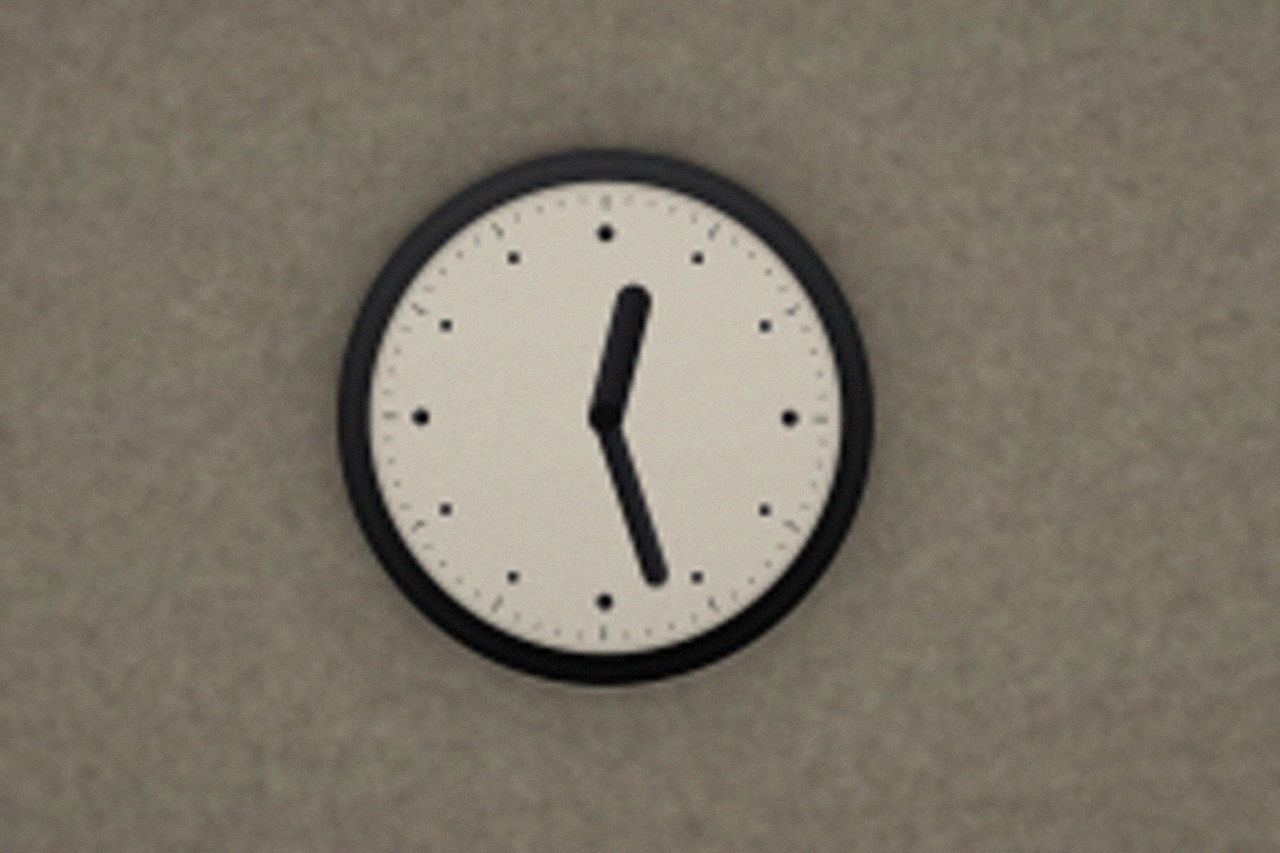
12:27
